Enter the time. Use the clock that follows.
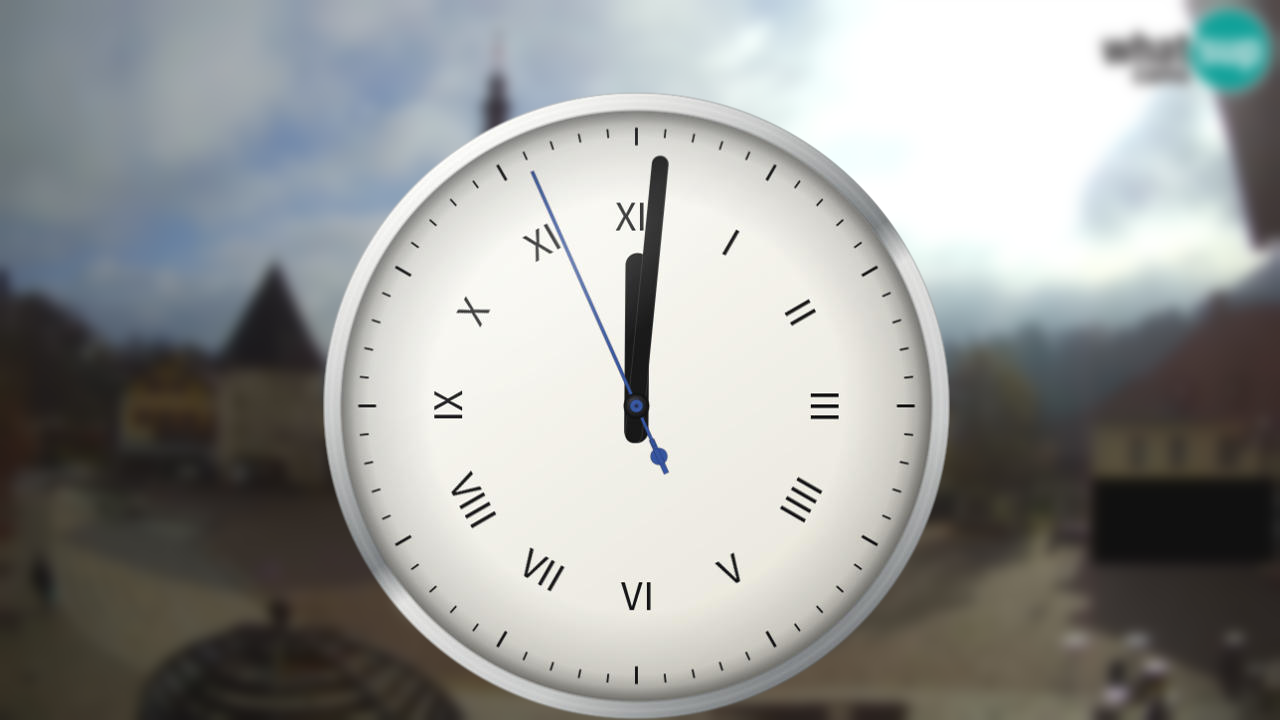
12:00:56
